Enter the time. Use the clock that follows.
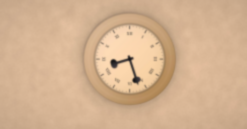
8:27
